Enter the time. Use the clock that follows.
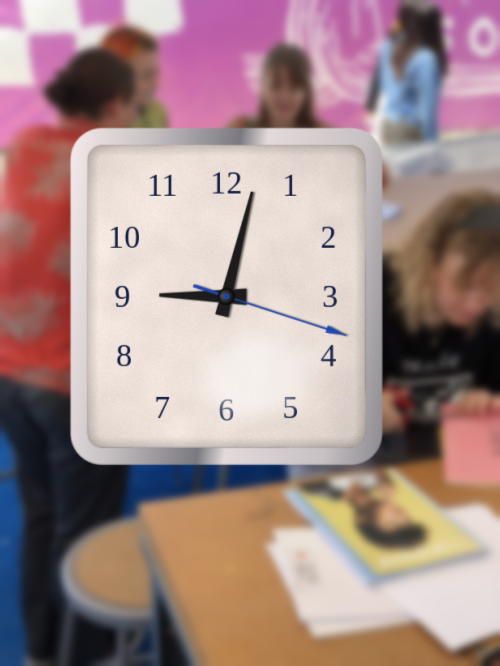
9:02:18
